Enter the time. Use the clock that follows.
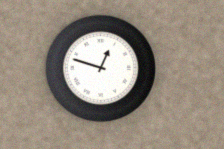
12:48
